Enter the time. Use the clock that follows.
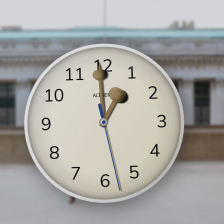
12:59:28
